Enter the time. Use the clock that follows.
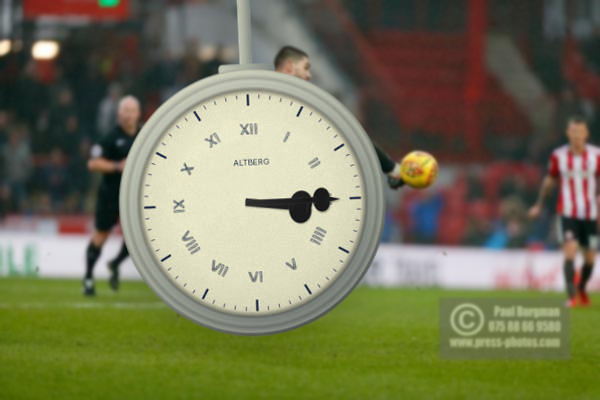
3:15
